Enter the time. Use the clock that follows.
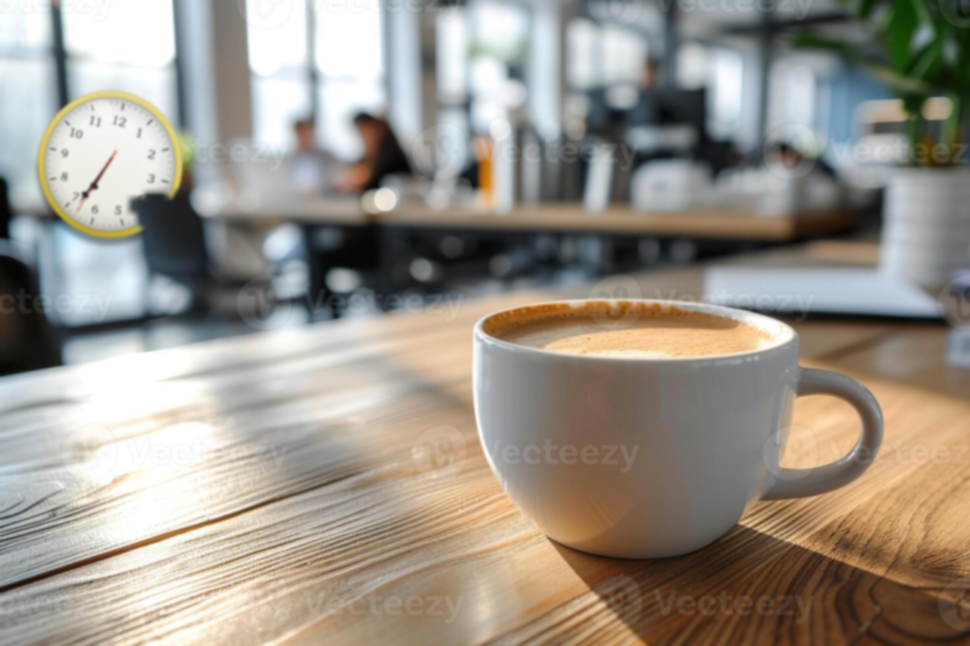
6:33:33
